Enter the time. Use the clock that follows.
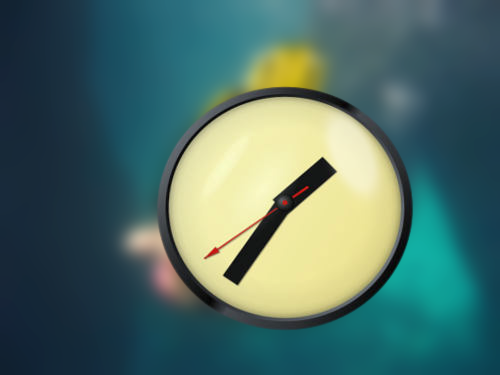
1:35:39
